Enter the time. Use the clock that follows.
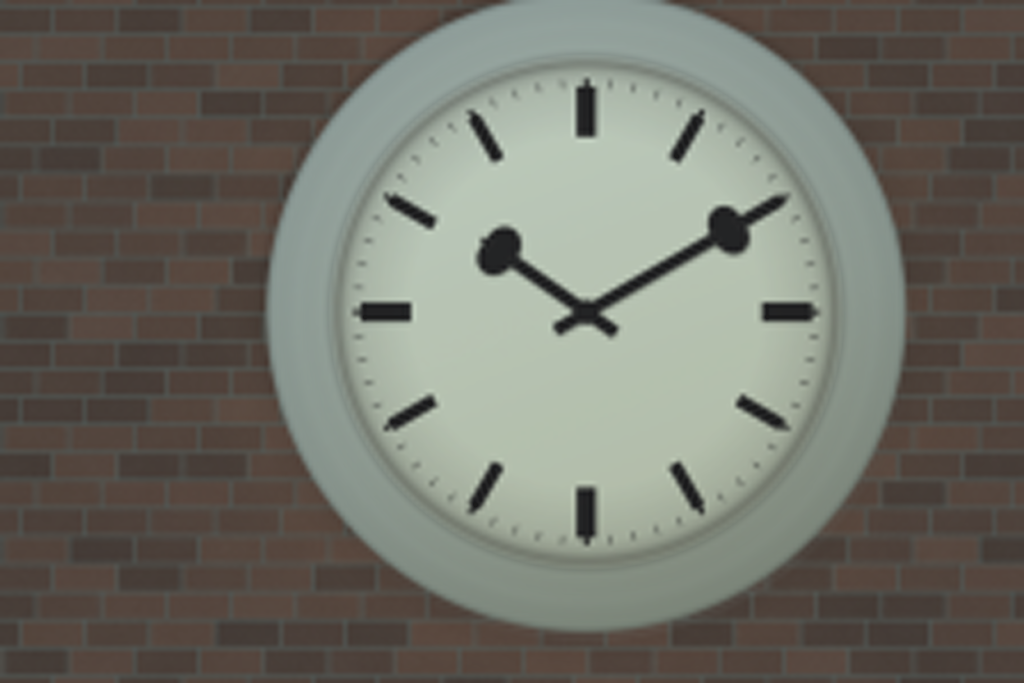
10:10
